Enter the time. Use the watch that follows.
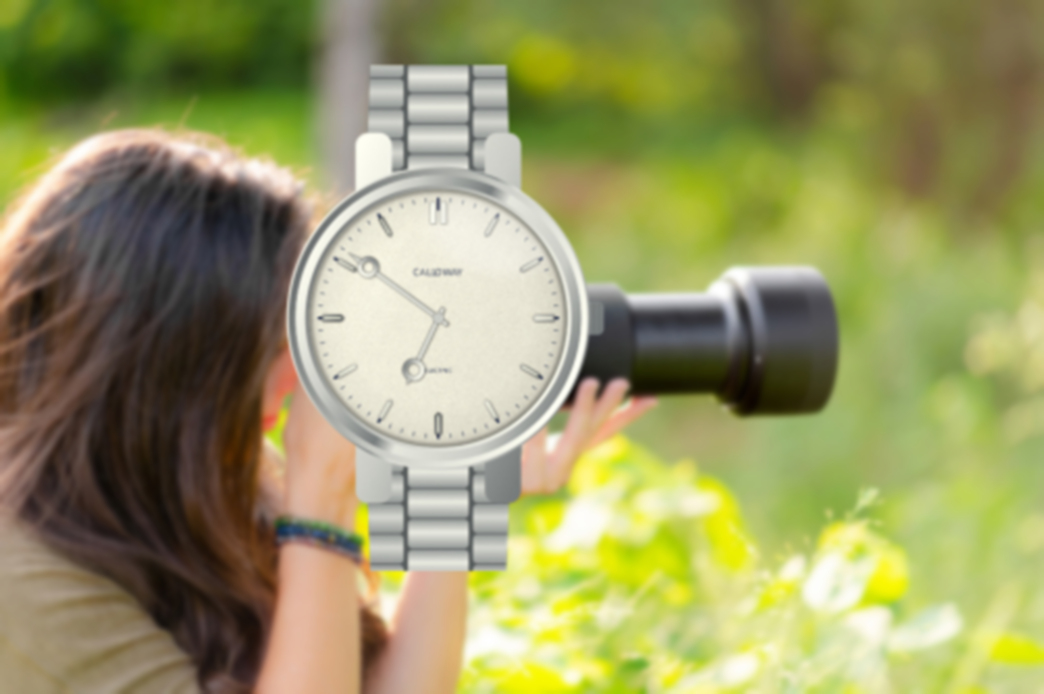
6:51
